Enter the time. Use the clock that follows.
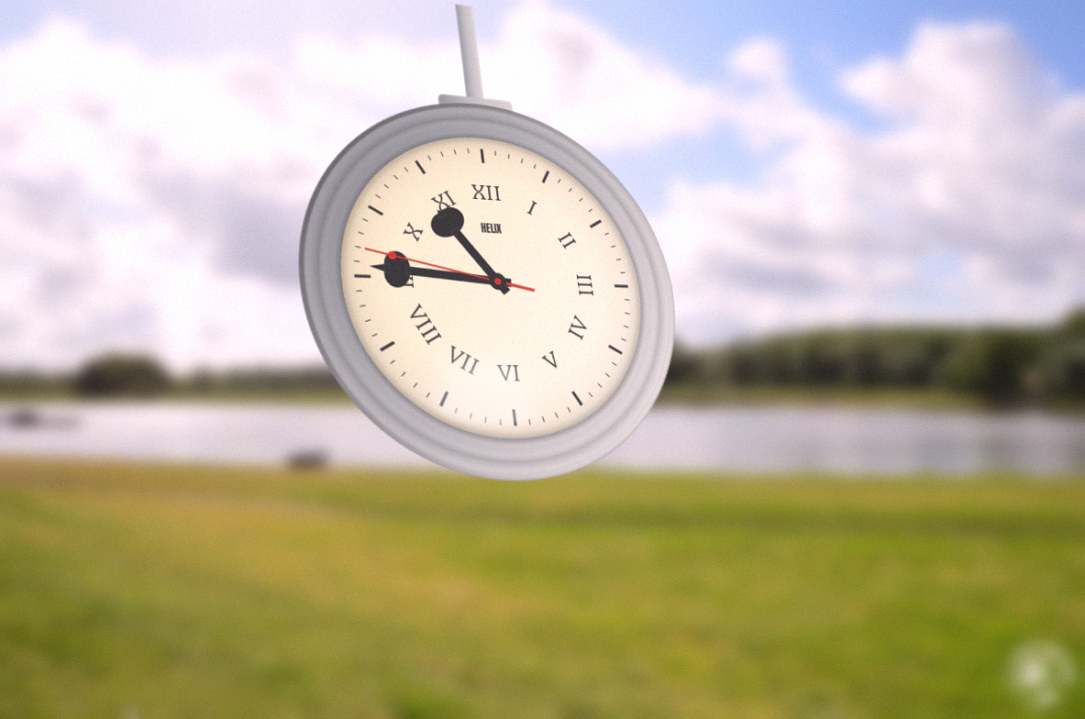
10:45:47
